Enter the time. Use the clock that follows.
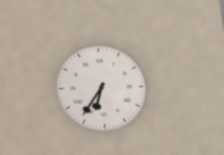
6:36
